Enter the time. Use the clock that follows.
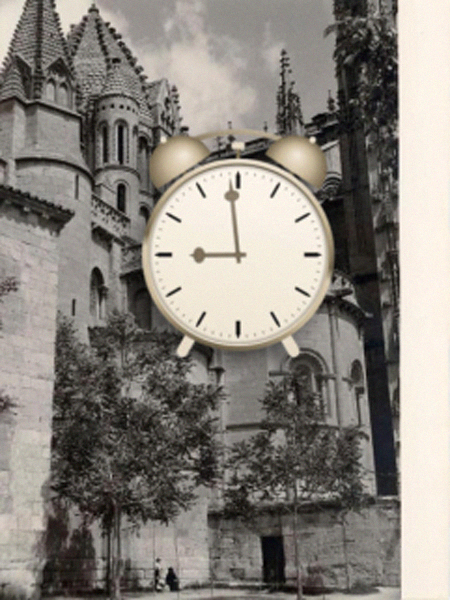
8:59
